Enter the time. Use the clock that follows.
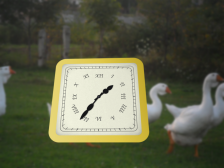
1:36
